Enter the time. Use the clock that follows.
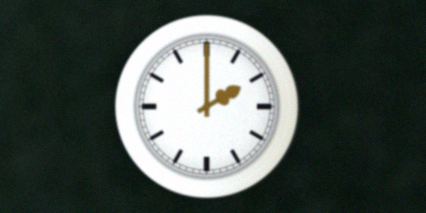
2:00
